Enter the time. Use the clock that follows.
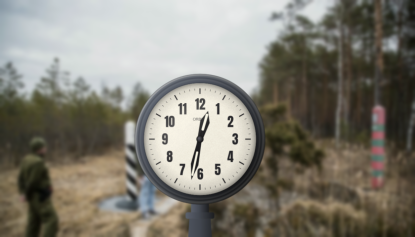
12:32
